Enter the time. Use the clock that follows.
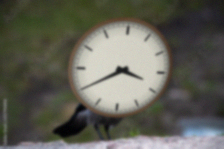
3:40
